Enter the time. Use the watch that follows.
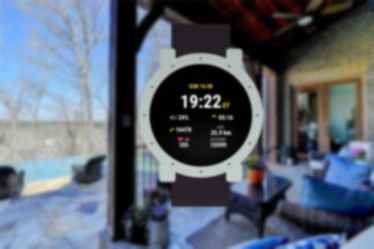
19:22
